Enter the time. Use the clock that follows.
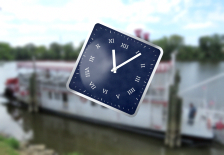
11:06
